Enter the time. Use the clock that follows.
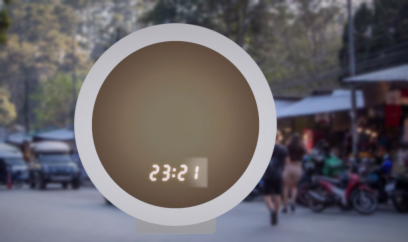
23:21
